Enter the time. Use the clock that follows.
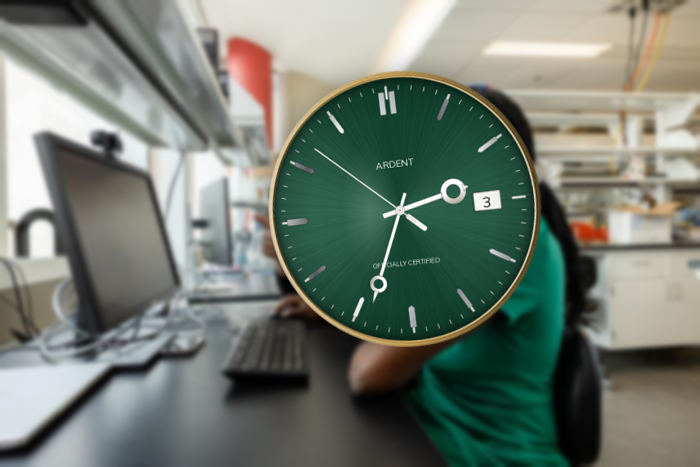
2:33:52
